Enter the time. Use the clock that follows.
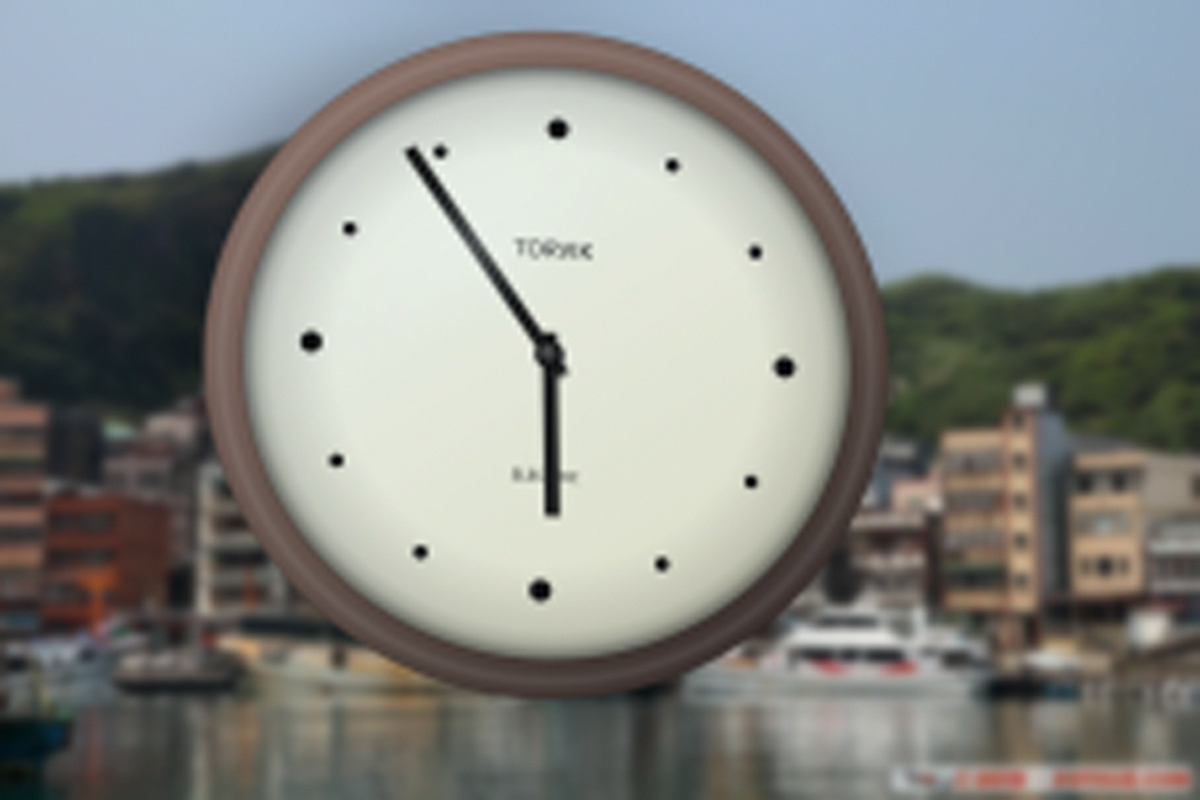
5:54
